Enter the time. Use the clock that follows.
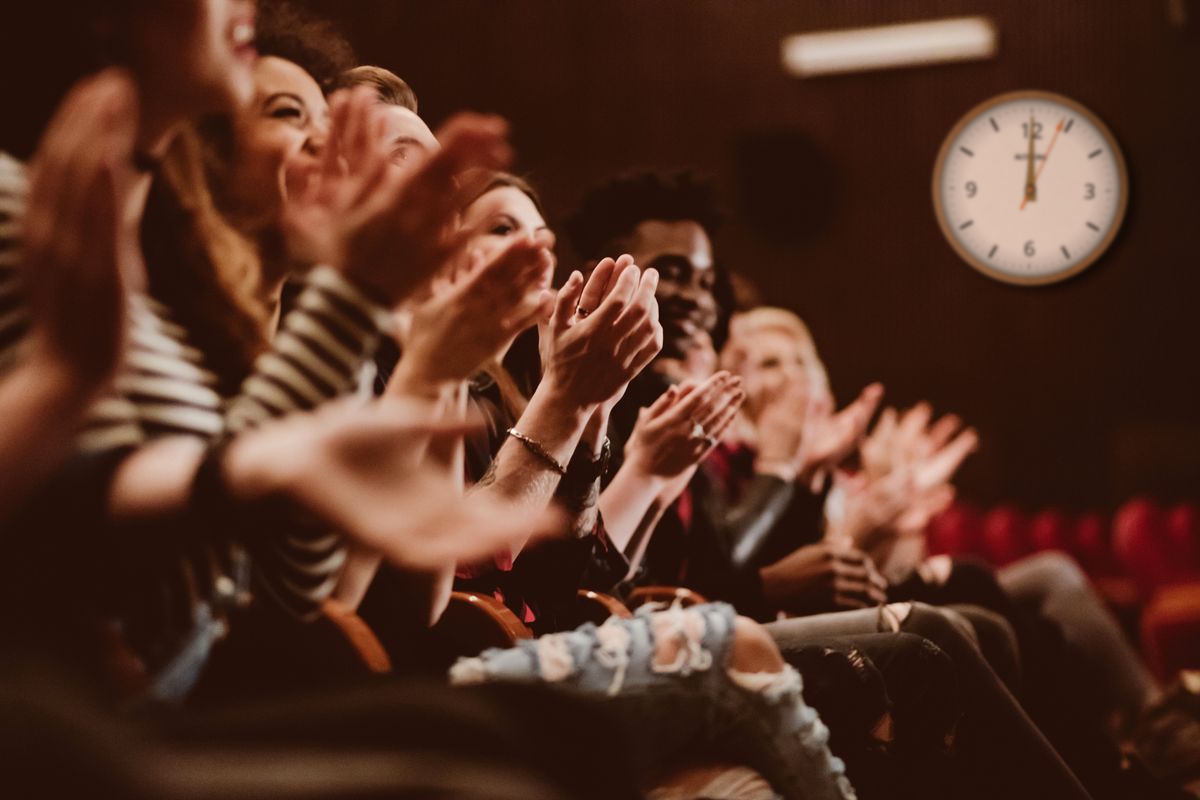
12:00:04
